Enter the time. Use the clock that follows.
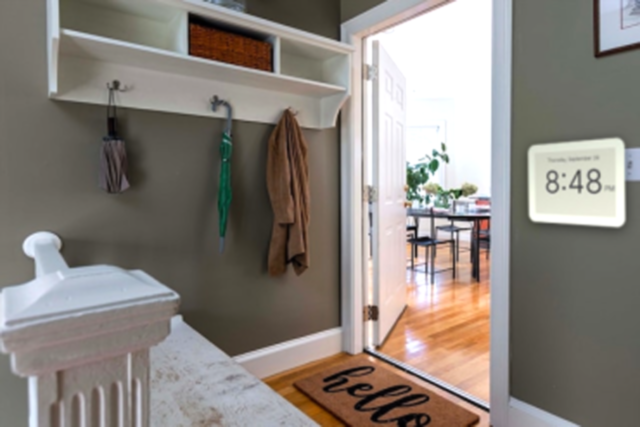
8:48
